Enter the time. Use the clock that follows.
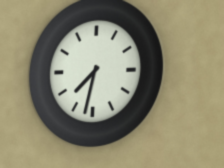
7:32
